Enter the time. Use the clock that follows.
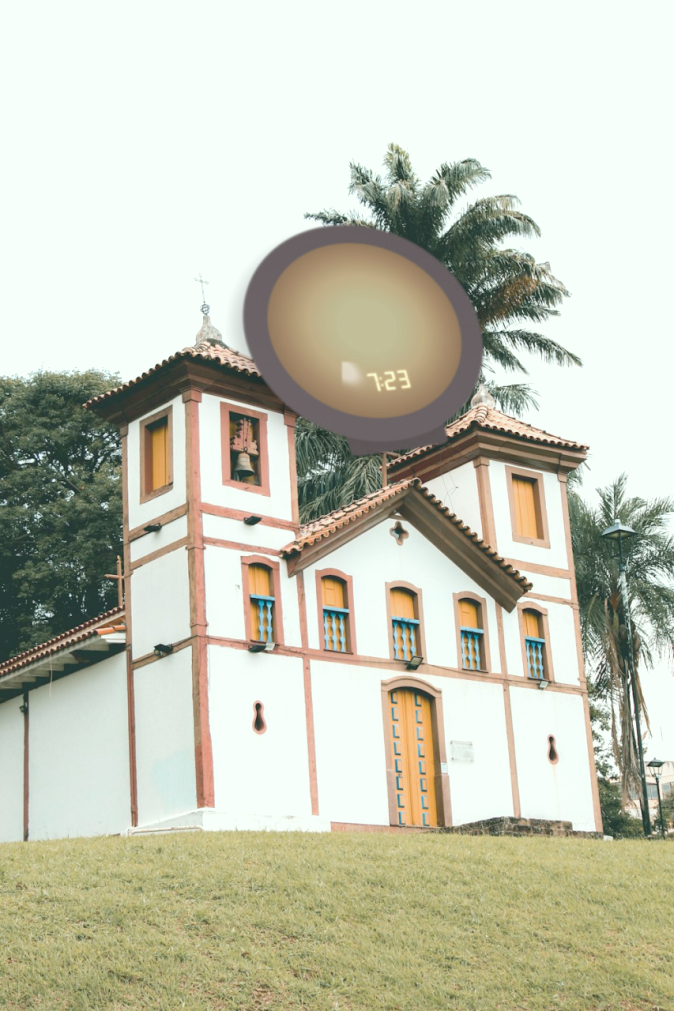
7:23
